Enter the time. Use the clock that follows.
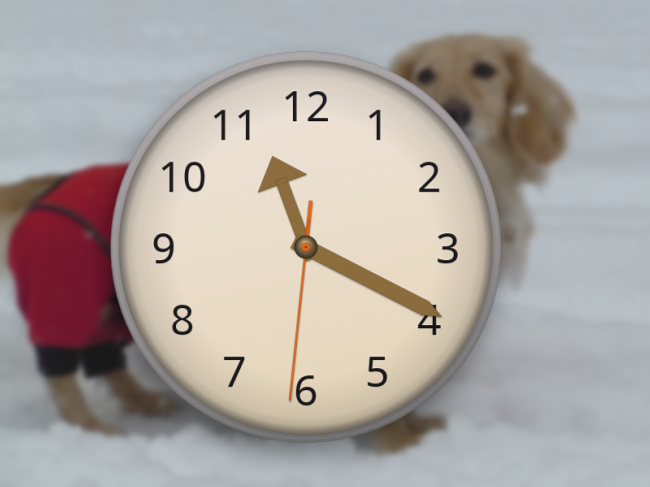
11:19:31
